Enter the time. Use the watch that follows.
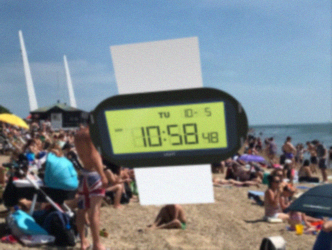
10:58:48
